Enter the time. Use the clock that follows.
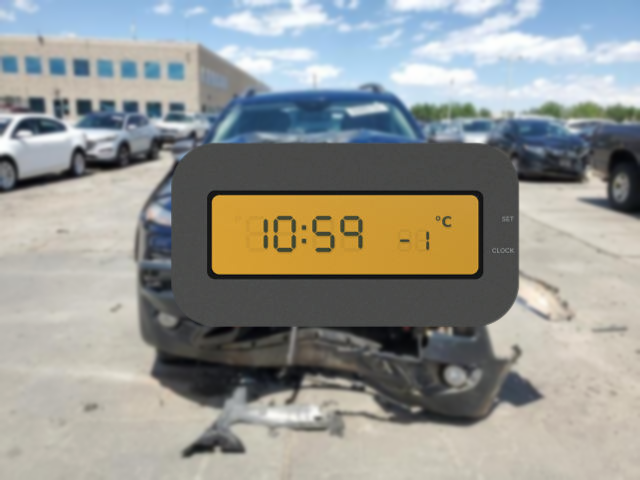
10:59
